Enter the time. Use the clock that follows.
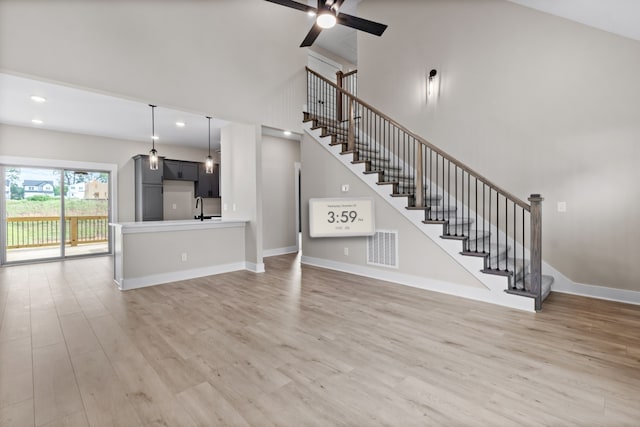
3:59
